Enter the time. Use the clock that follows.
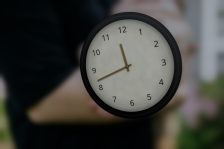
11:42
